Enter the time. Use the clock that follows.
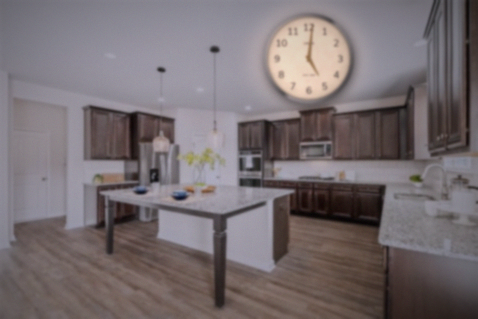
5:01
